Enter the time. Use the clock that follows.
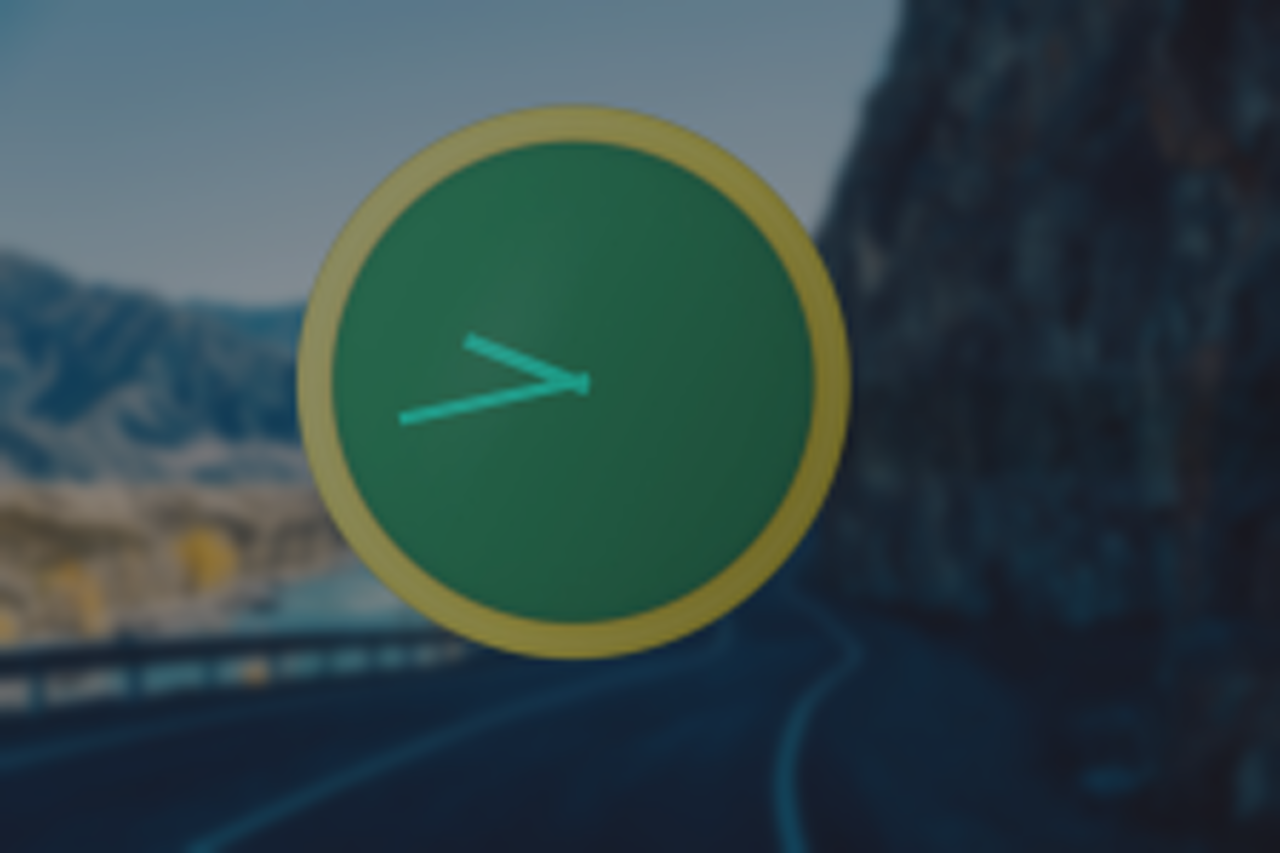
9:43
